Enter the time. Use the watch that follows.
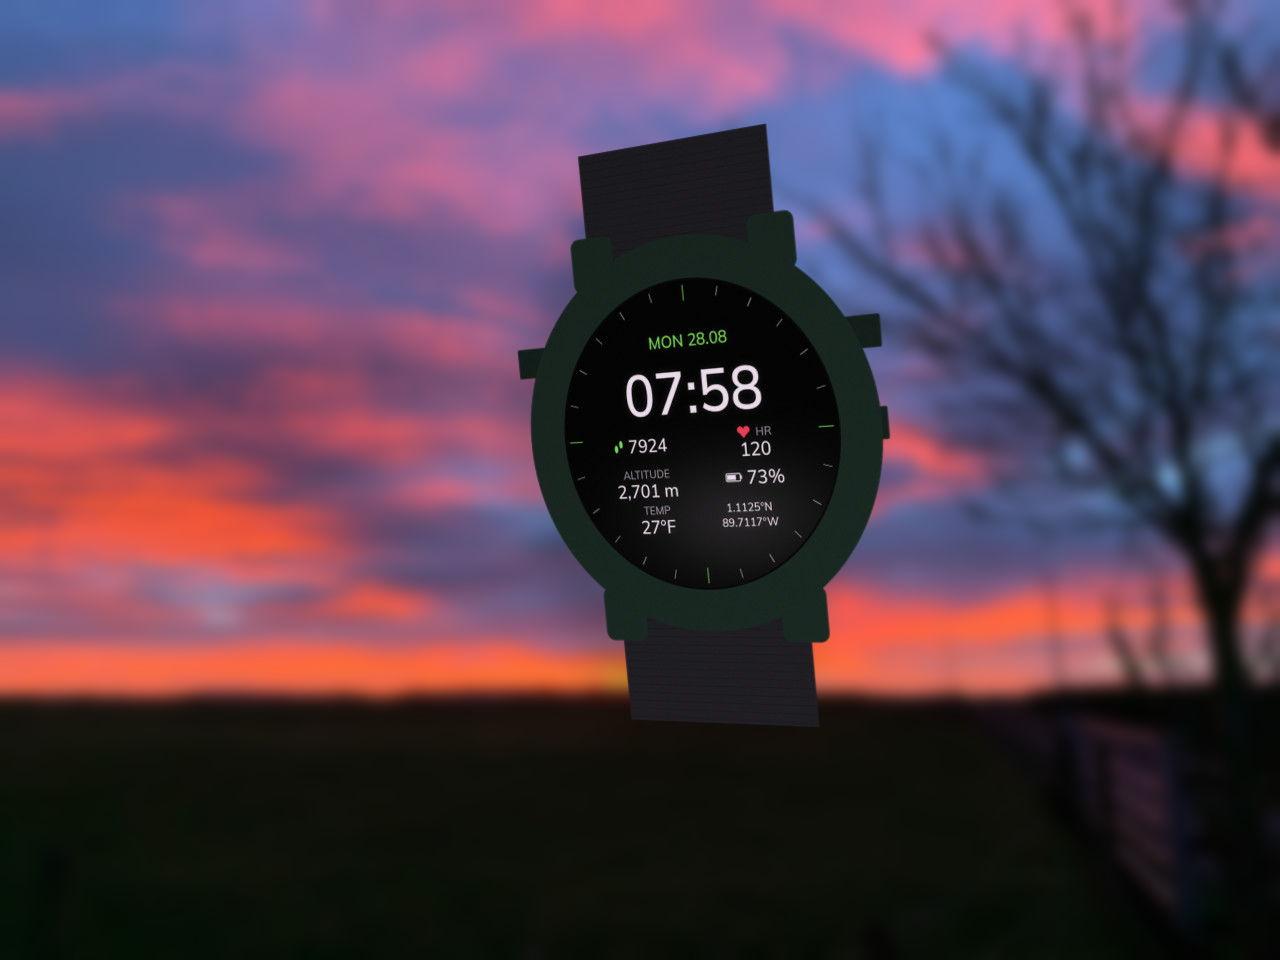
7:58
